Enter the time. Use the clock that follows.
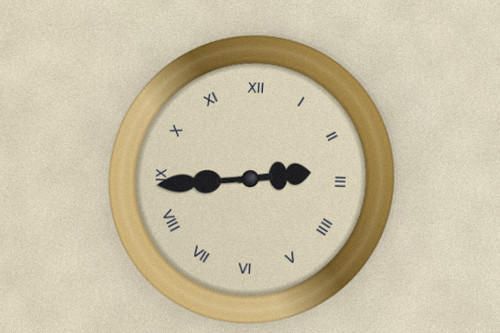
2:44
